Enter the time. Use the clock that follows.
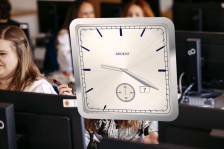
9:20
